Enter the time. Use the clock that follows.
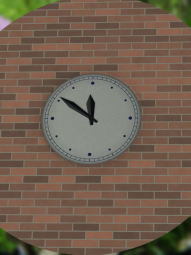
11:51
